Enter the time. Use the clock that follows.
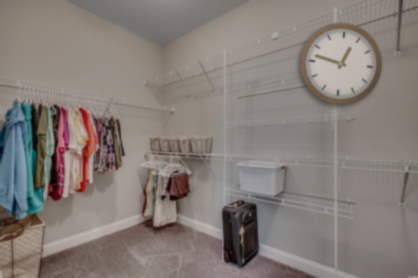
12:47
